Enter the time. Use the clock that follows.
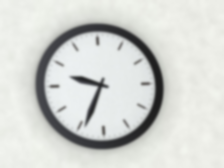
9:34
